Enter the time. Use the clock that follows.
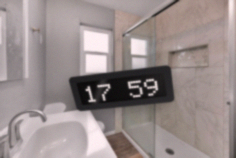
17:59
